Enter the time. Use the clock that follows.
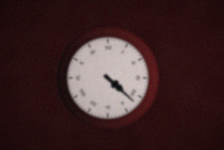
4:22
